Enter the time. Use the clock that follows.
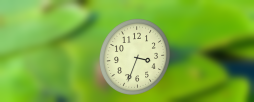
3:34
